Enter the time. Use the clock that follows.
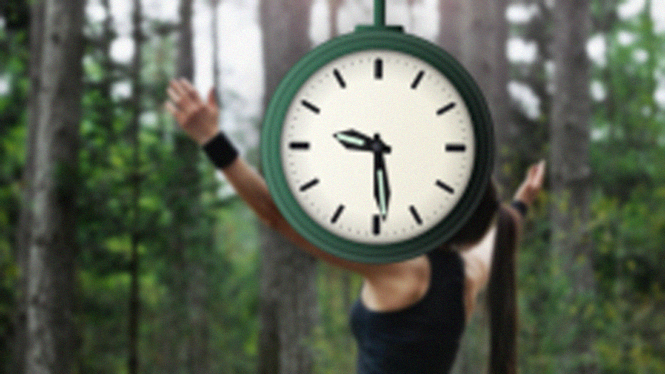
9:29
